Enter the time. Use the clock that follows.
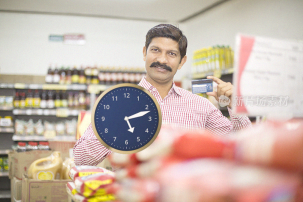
5:12
